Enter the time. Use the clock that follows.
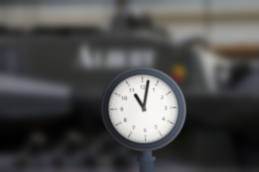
11:02
